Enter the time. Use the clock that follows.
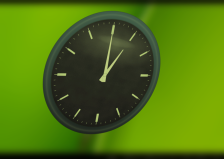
1:00
